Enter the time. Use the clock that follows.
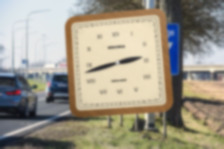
2:43
